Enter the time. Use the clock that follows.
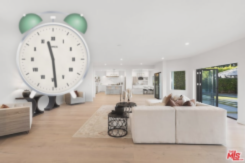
11:29
